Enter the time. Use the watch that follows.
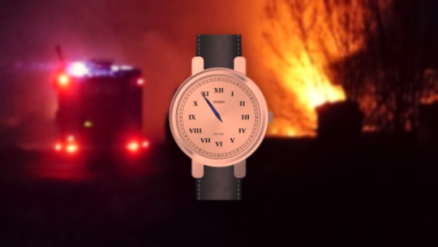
10:54
